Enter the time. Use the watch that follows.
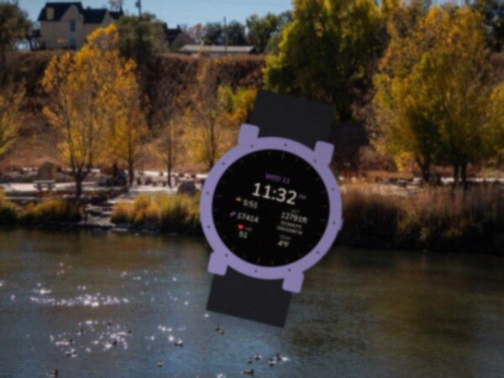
11:32
